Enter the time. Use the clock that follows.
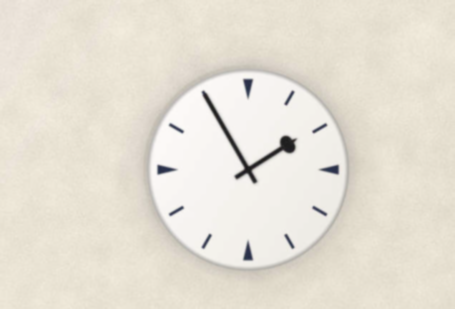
1:55
